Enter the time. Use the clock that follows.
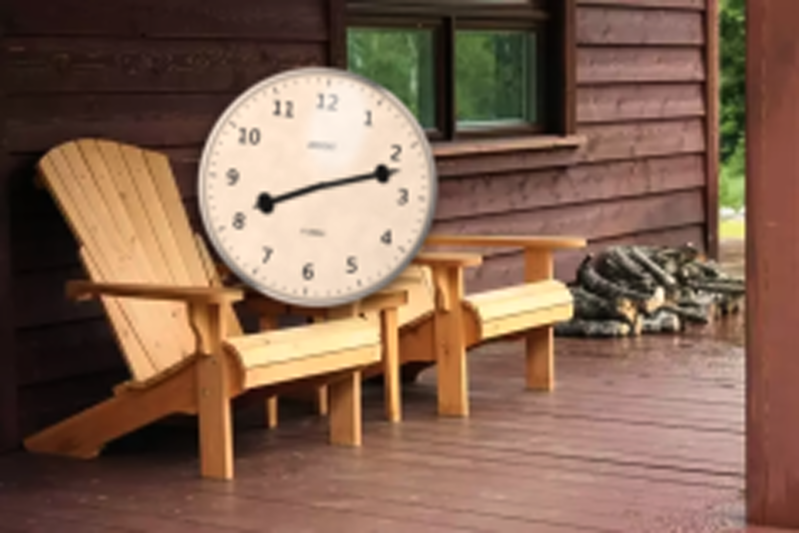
8:12
